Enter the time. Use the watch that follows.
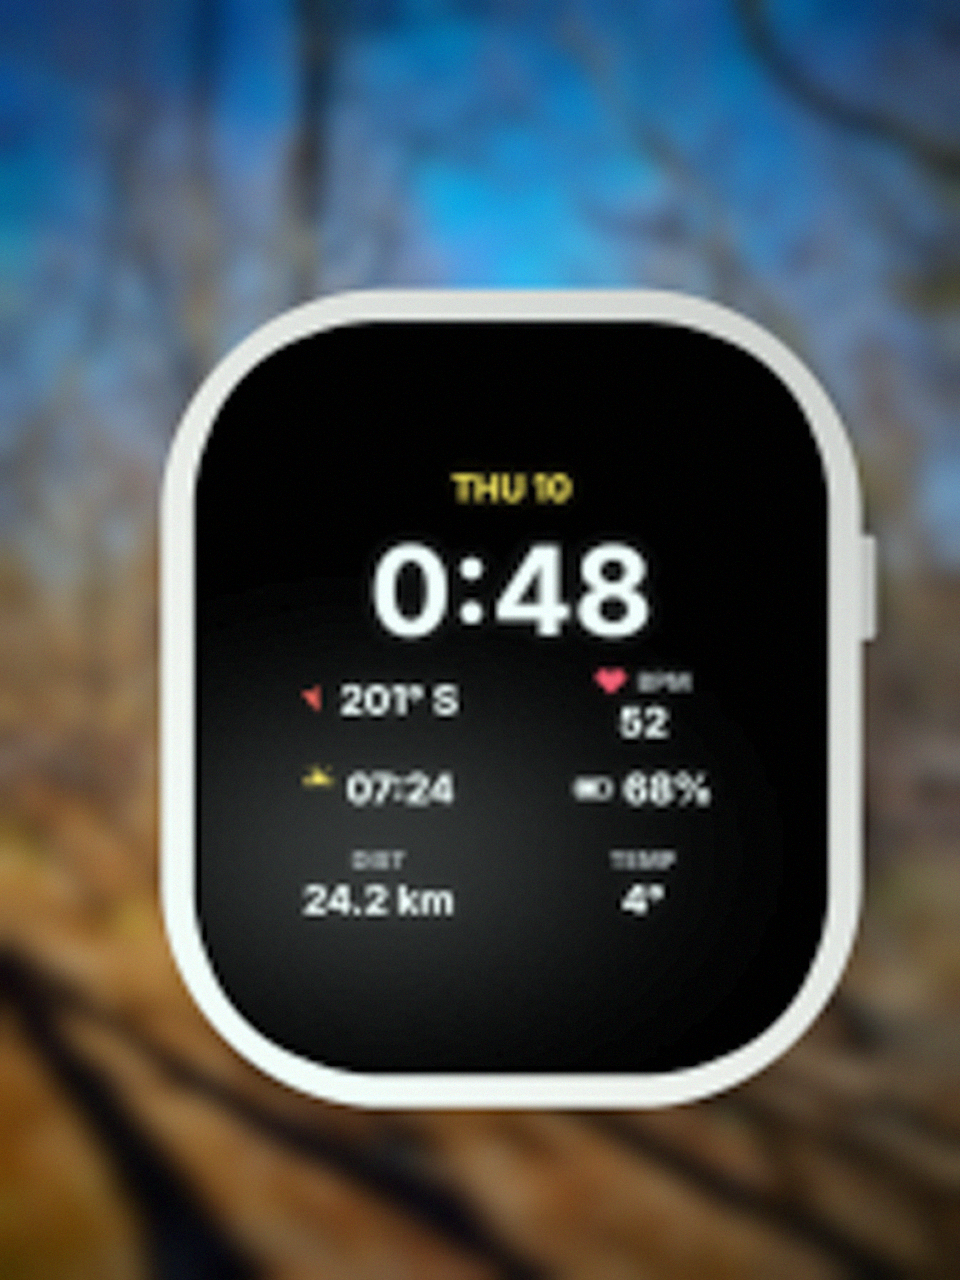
0:48
